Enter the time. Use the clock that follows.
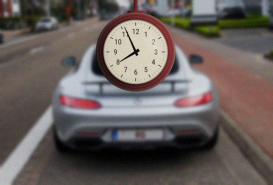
7:56
